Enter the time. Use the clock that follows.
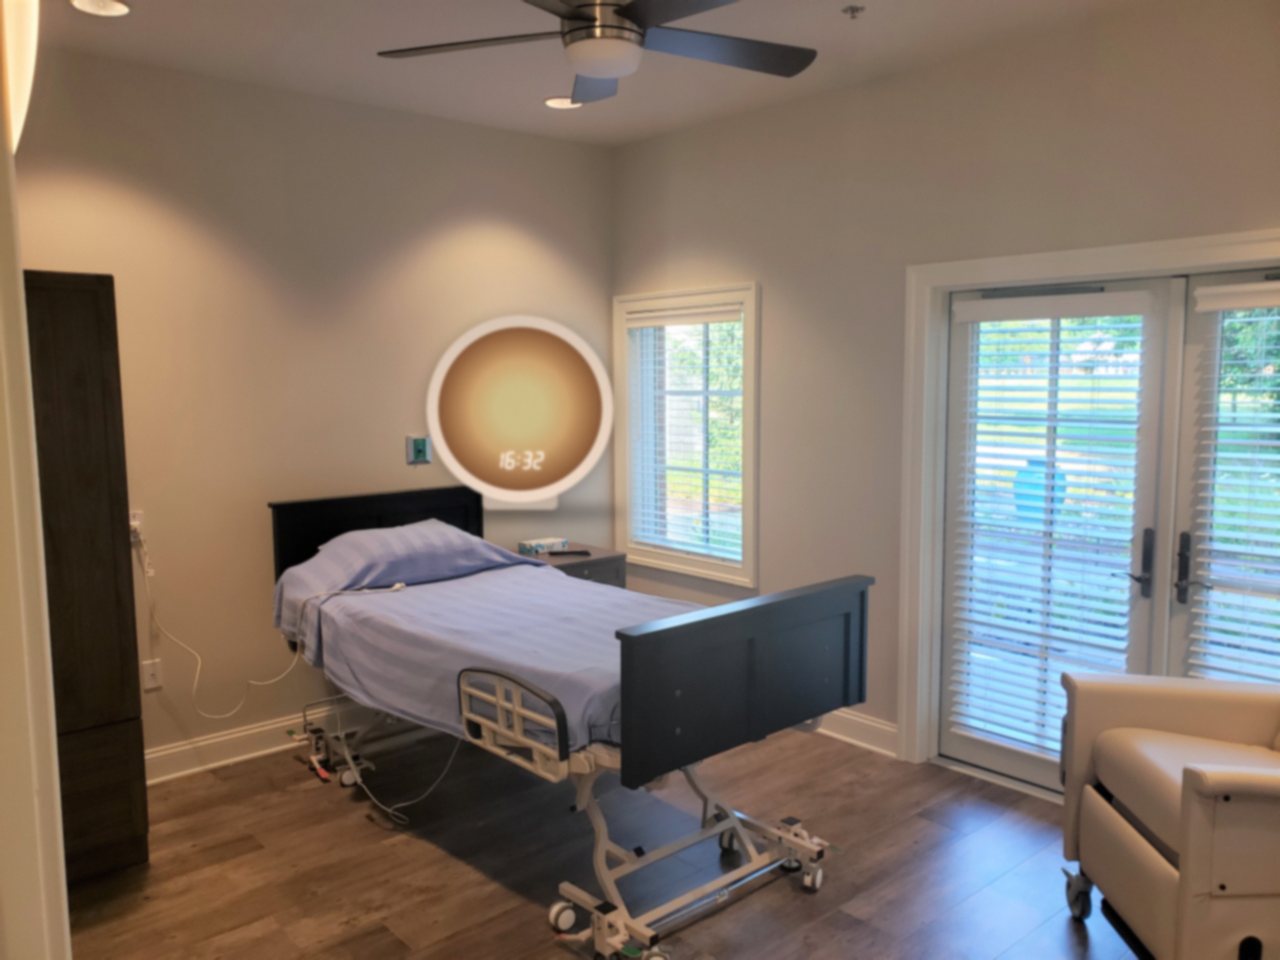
16:32
